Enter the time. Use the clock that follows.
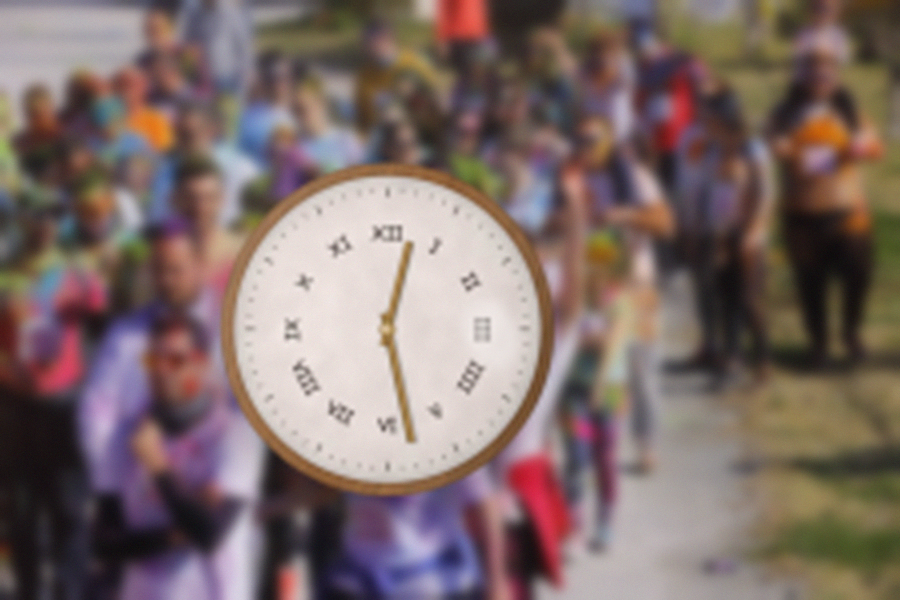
12:28
